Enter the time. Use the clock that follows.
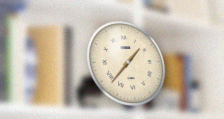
1:38
